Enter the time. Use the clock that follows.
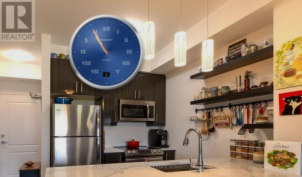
10:55
